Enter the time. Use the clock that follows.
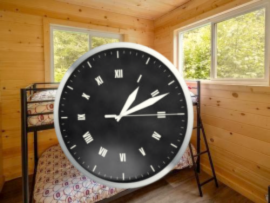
1:11:15
